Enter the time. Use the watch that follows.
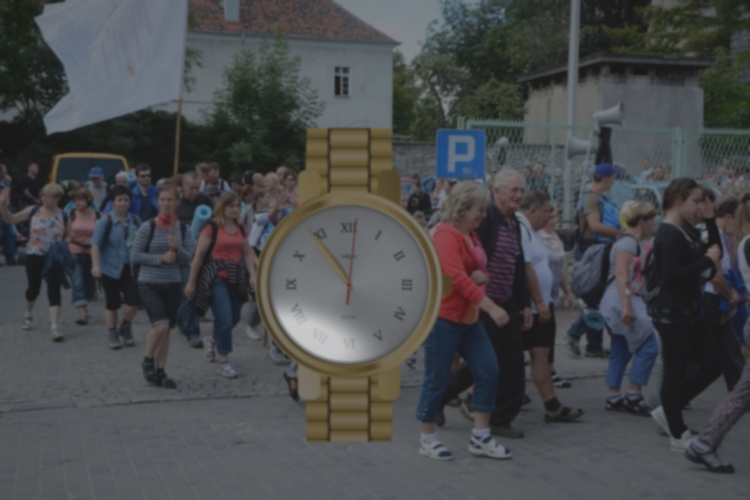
10:54:01
